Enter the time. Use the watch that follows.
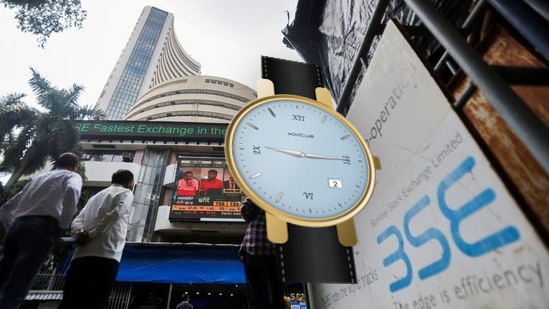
9:15
